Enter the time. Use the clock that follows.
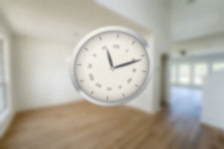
11:11
